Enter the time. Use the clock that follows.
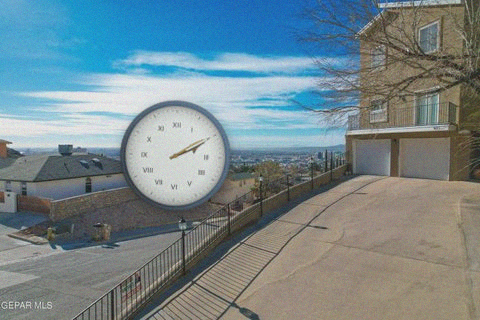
2:10
